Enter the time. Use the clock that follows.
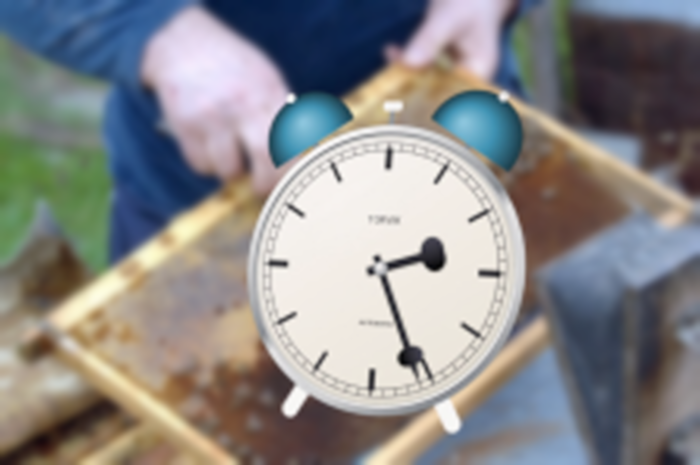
2:26
